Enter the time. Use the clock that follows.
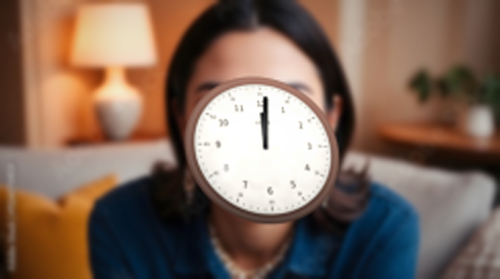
12:01
